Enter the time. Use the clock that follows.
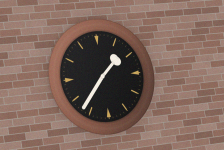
1:37
